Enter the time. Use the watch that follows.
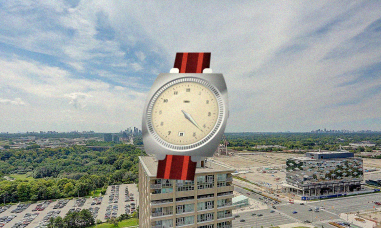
4:22
